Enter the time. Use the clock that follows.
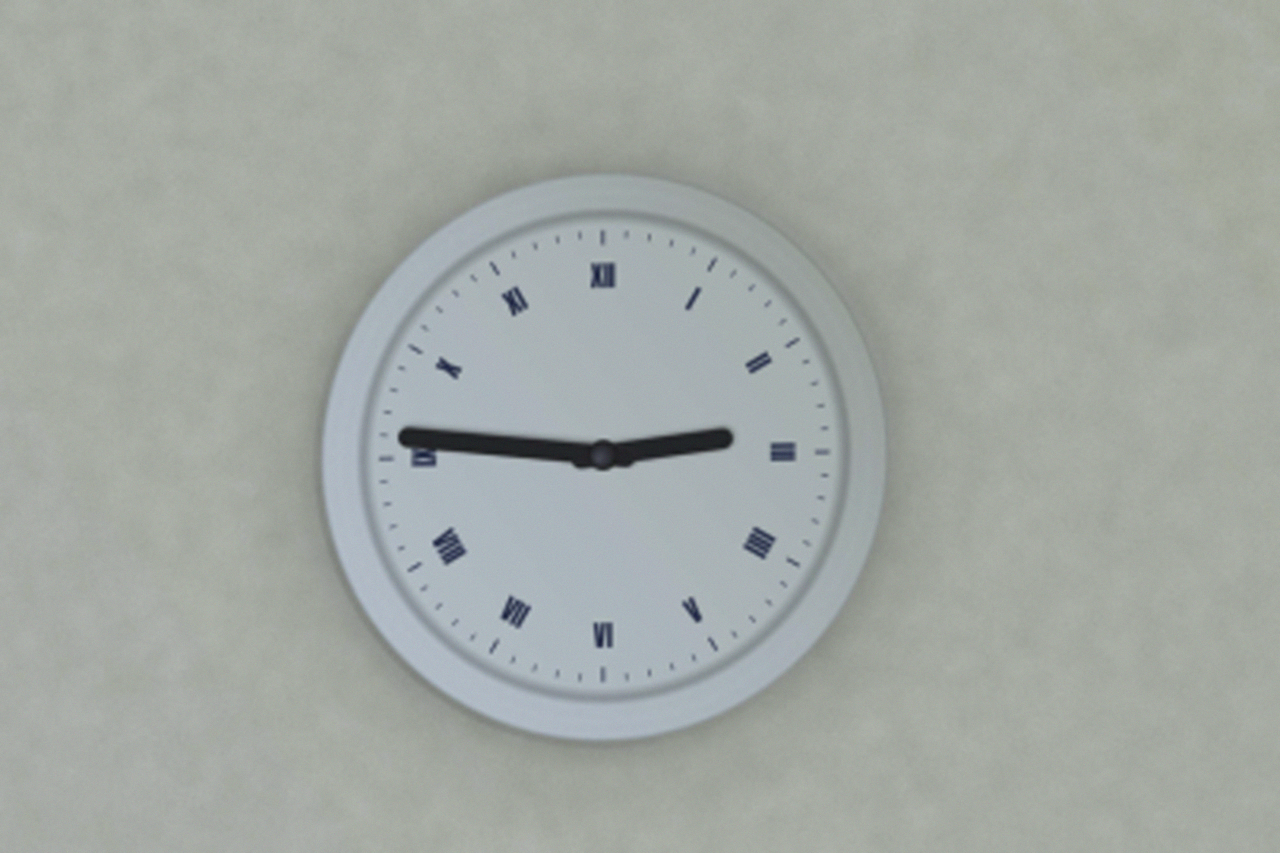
2:46
